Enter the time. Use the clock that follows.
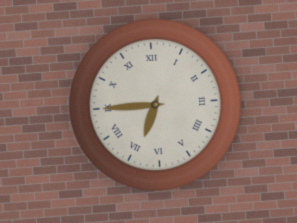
6:45
